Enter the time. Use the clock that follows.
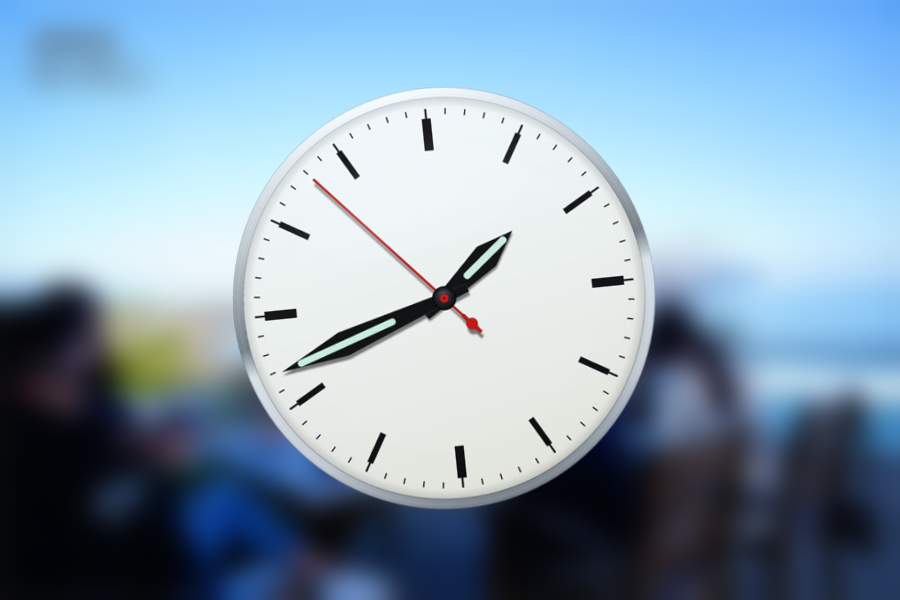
1:41:53
